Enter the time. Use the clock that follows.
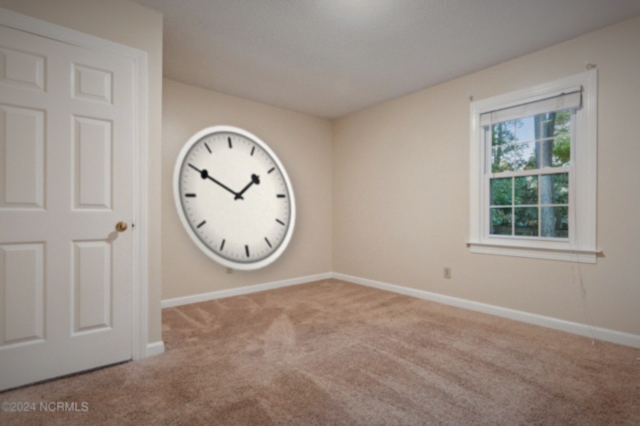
1:50
